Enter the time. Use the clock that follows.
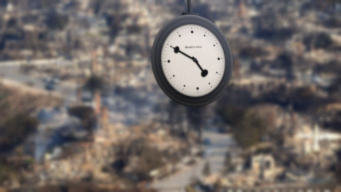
4:50
